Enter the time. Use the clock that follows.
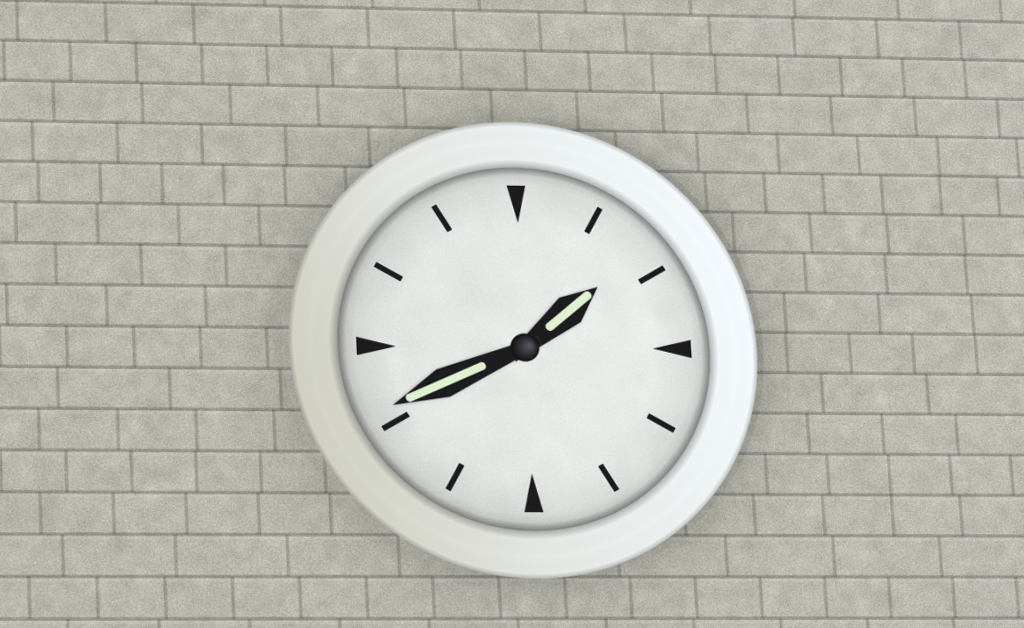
1:41
